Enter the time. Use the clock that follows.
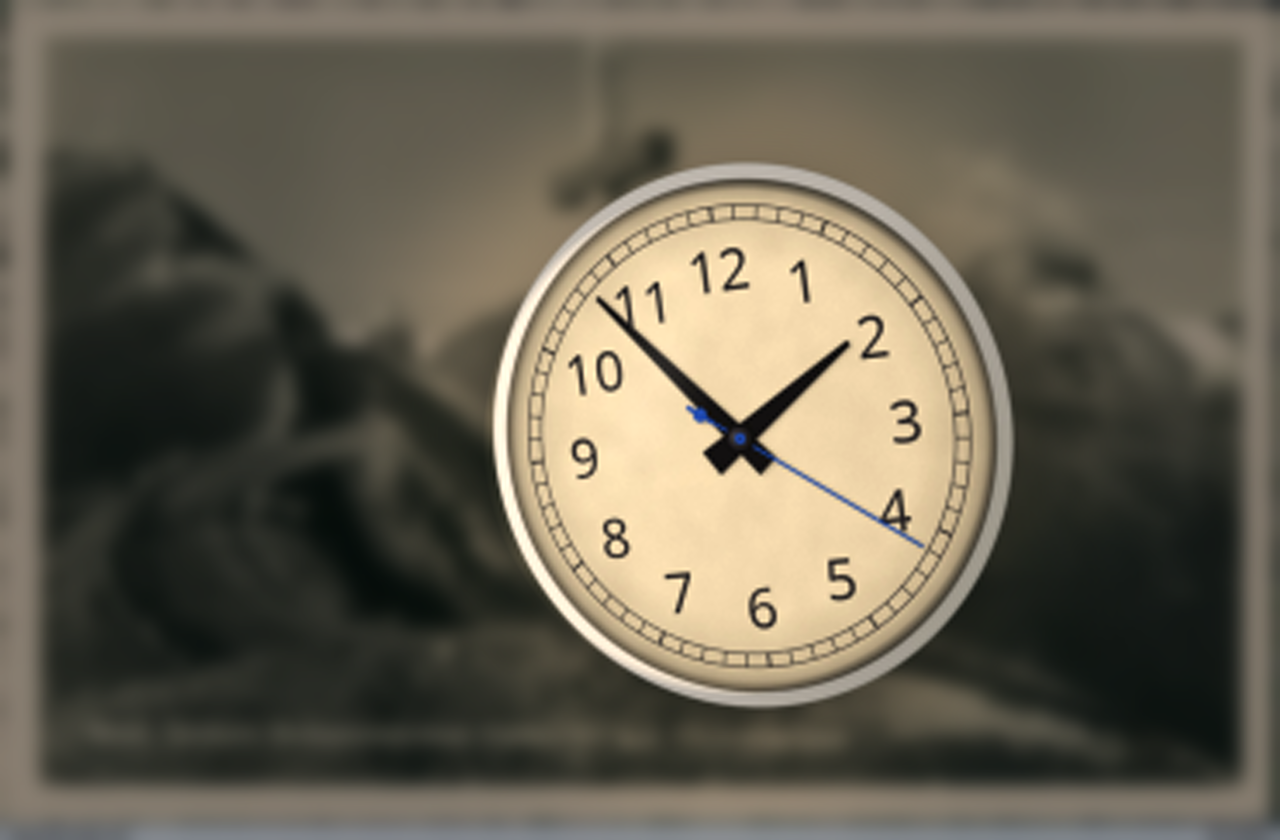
1:53:21
